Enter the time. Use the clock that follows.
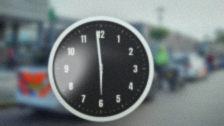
5:59
